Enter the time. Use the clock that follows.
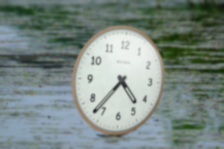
4:37
